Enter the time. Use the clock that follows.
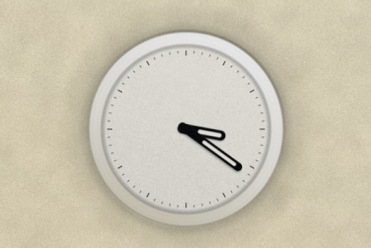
3:21
